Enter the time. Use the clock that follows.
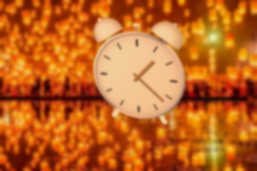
1:22
